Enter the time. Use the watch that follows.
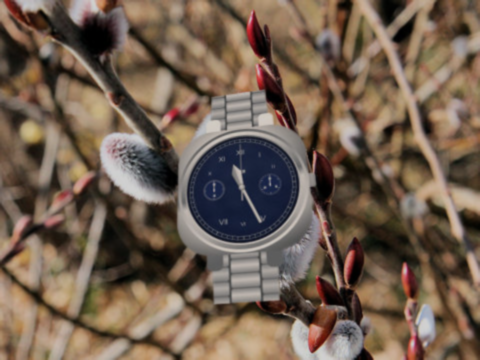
11:26
